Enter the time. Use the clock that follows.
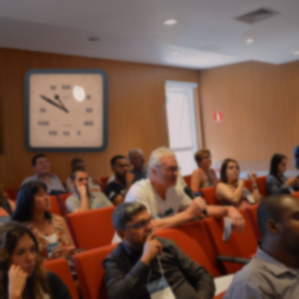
10:50
